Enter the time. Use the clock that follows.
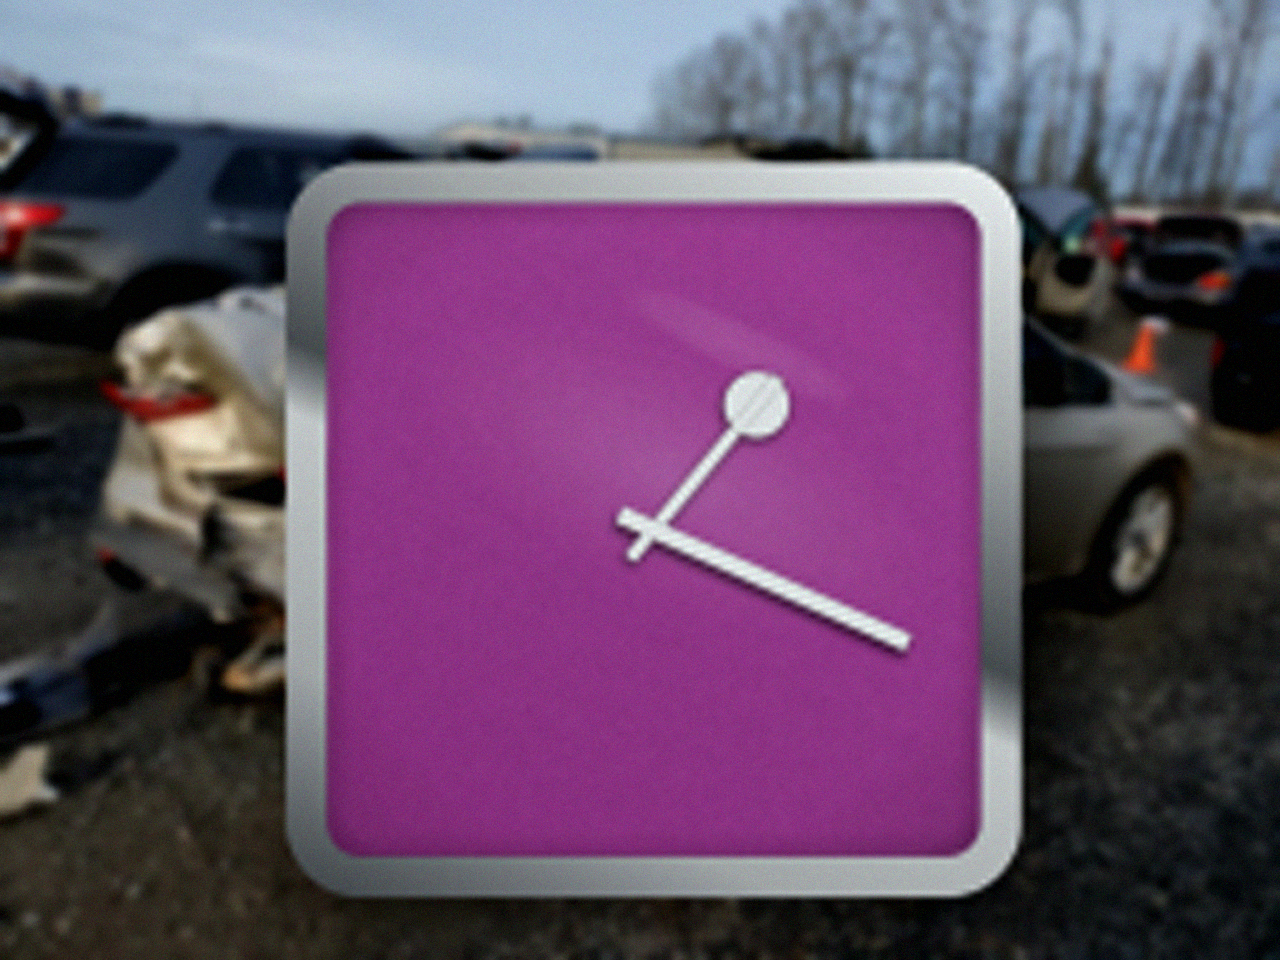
1:19
